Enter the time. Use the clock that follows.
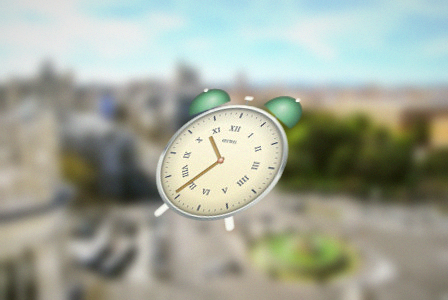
10:36
